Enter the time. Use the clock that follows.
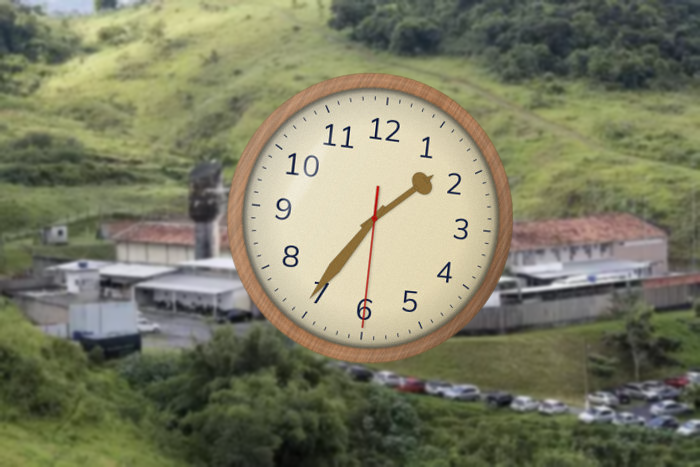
1:35:30
